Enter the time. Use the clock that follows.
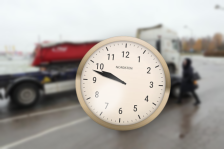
9:48
